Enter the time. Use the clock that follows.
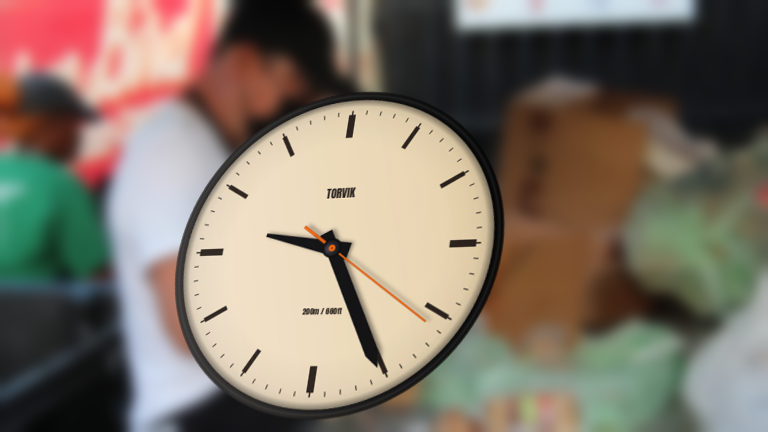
9:25:21
